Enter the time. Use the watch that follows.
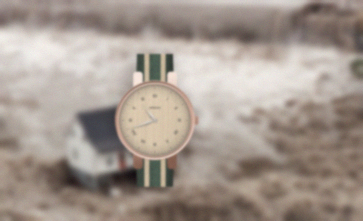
10:42
